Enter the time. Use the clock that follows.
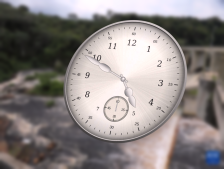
4:49
